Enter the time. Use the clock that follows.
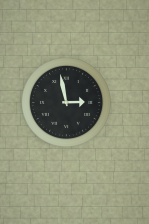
2:58
